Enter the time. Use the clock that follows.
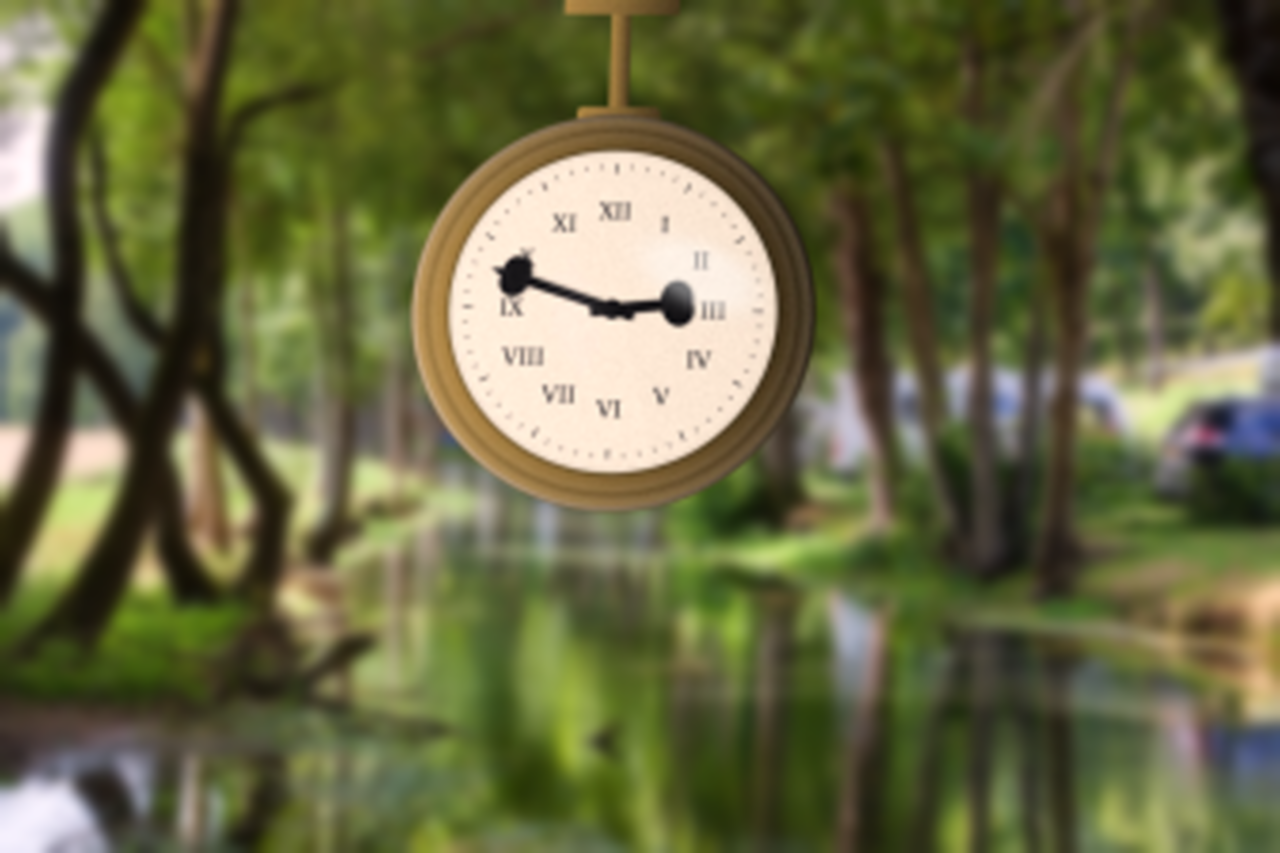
2:48
